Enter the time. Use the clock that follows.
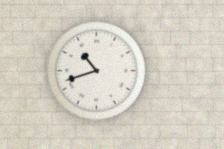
10:42
